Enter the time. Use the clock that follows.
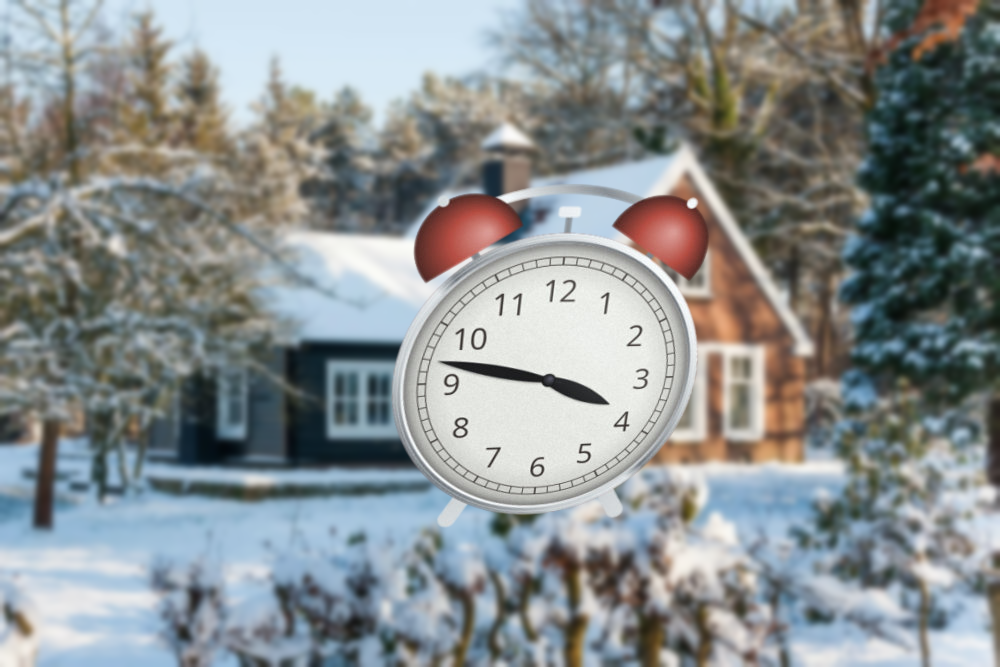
3:47
